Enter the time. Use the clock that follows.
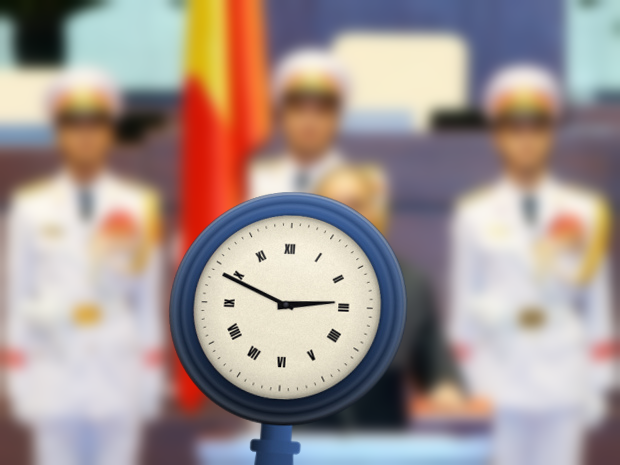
2:49
